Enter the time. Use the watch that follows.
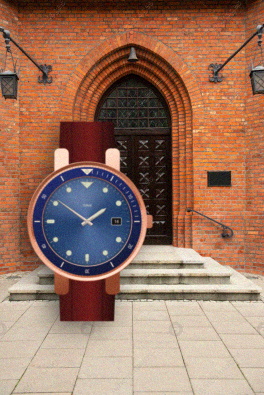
1:51
